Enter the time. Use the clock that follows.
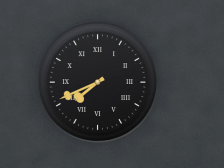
7:41
